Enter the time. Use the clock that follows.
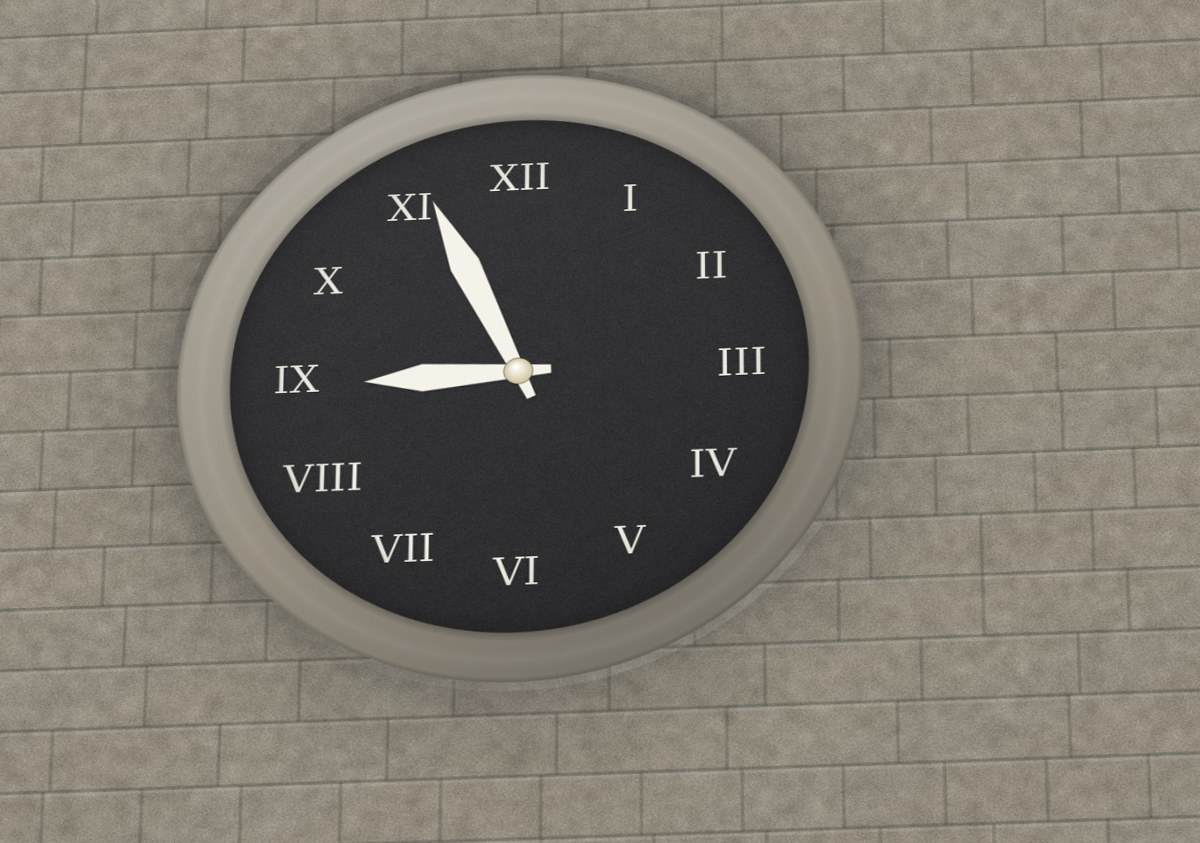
8:56
